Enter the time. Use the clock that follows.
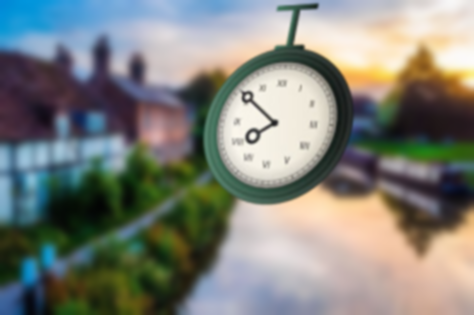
7:51
